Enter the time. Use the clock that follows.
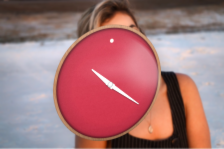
10:21
